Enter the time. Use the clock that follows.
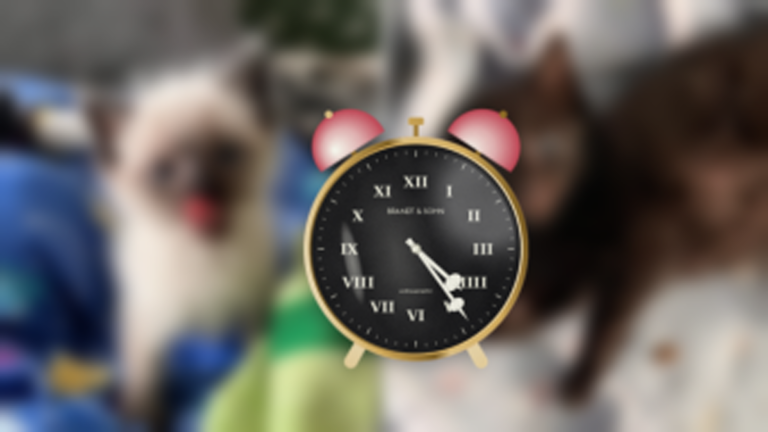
4:24
